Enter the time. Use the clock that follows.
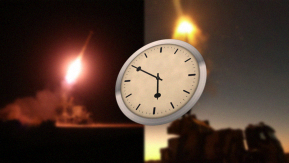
5:50
